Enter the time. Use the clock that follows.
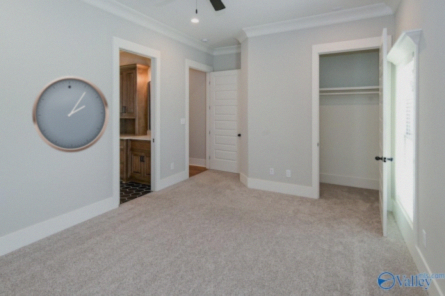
2:06
